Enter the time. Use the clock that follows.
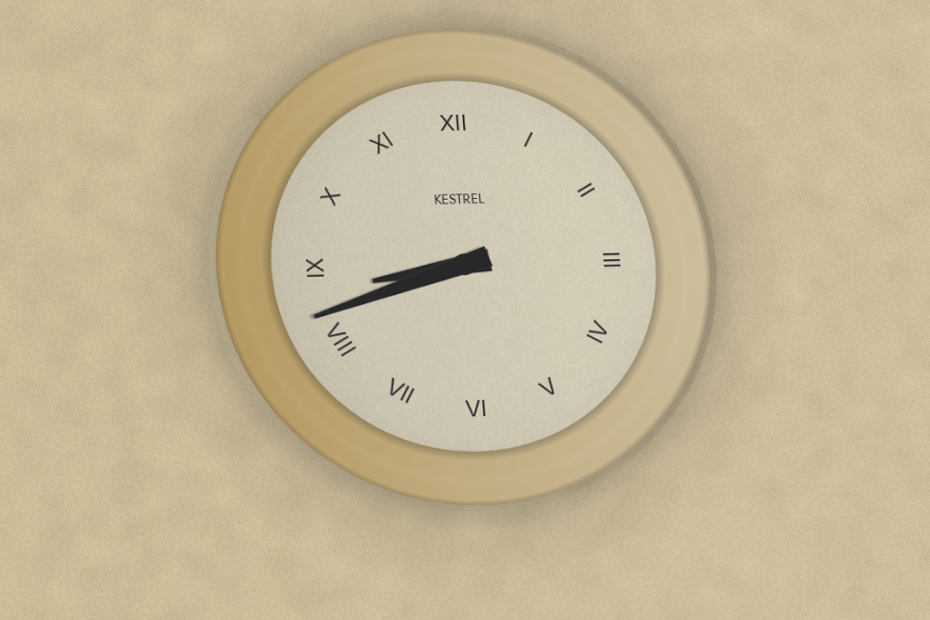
8:42
